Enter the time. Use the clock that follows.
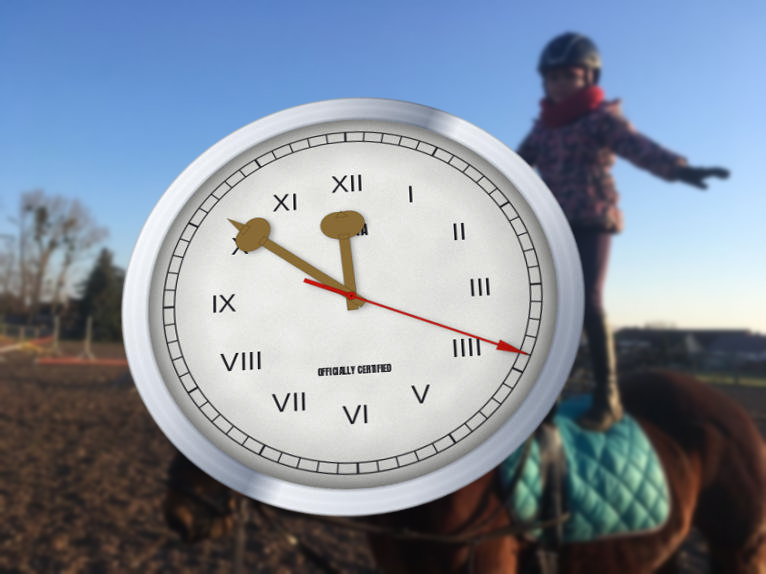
11:51:19
